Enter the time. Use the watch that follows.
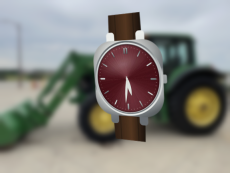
5:31
